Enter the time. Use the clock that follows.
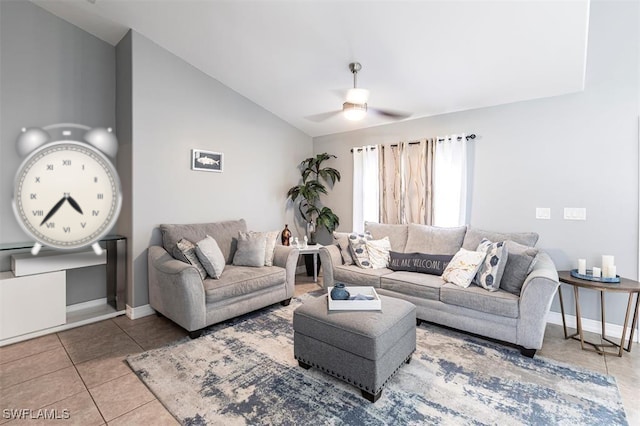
4:37
